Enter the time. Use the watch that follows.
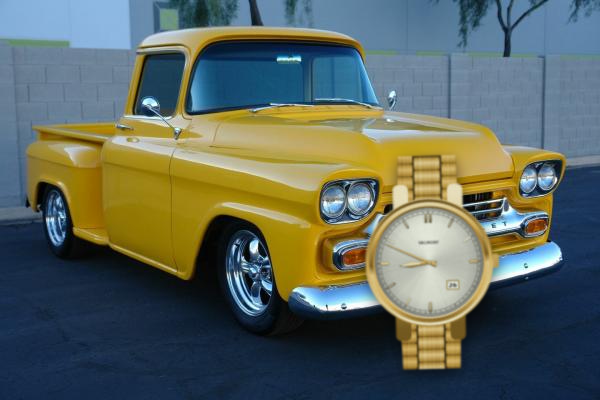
8:49
